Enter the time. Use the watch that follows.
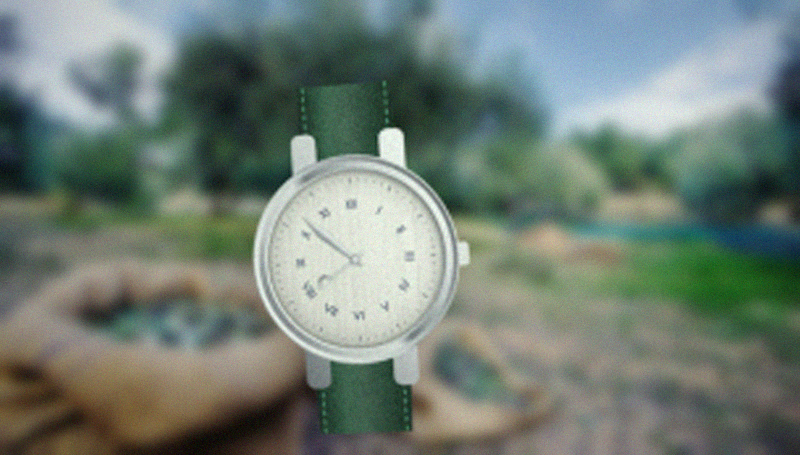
7:52
